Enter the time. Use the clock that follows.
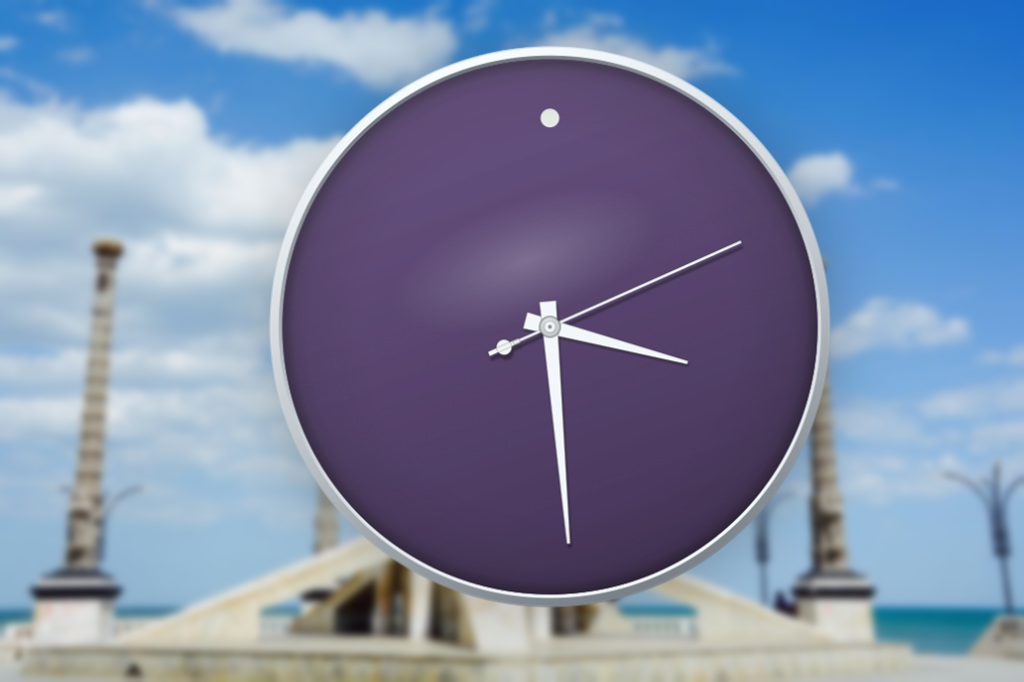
3:29:11
